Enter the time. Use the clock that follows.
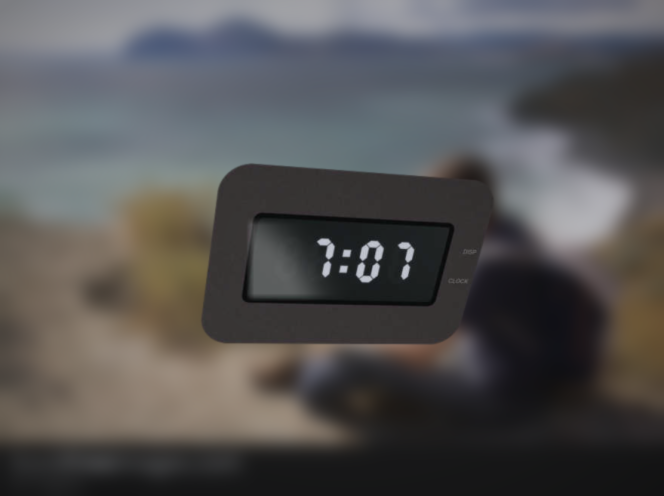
7:07
